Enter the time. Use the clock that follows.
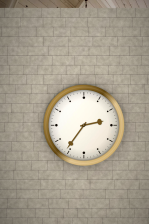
2:36
